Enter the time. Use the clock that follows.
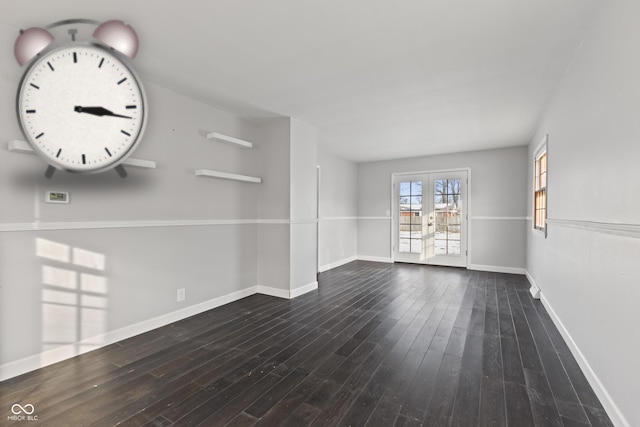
3:17
